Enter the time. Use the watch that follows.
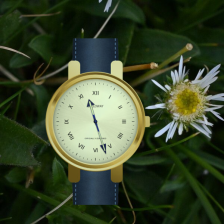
11:27
